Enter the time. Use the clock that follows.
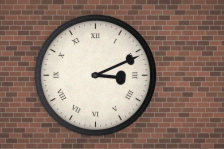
3:11
